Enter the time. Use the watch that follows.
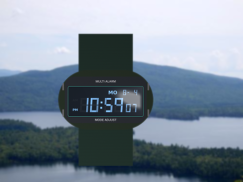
10:59:07
